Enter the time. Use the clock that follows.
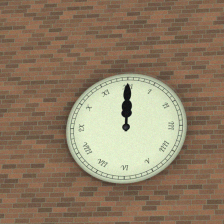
12:00
